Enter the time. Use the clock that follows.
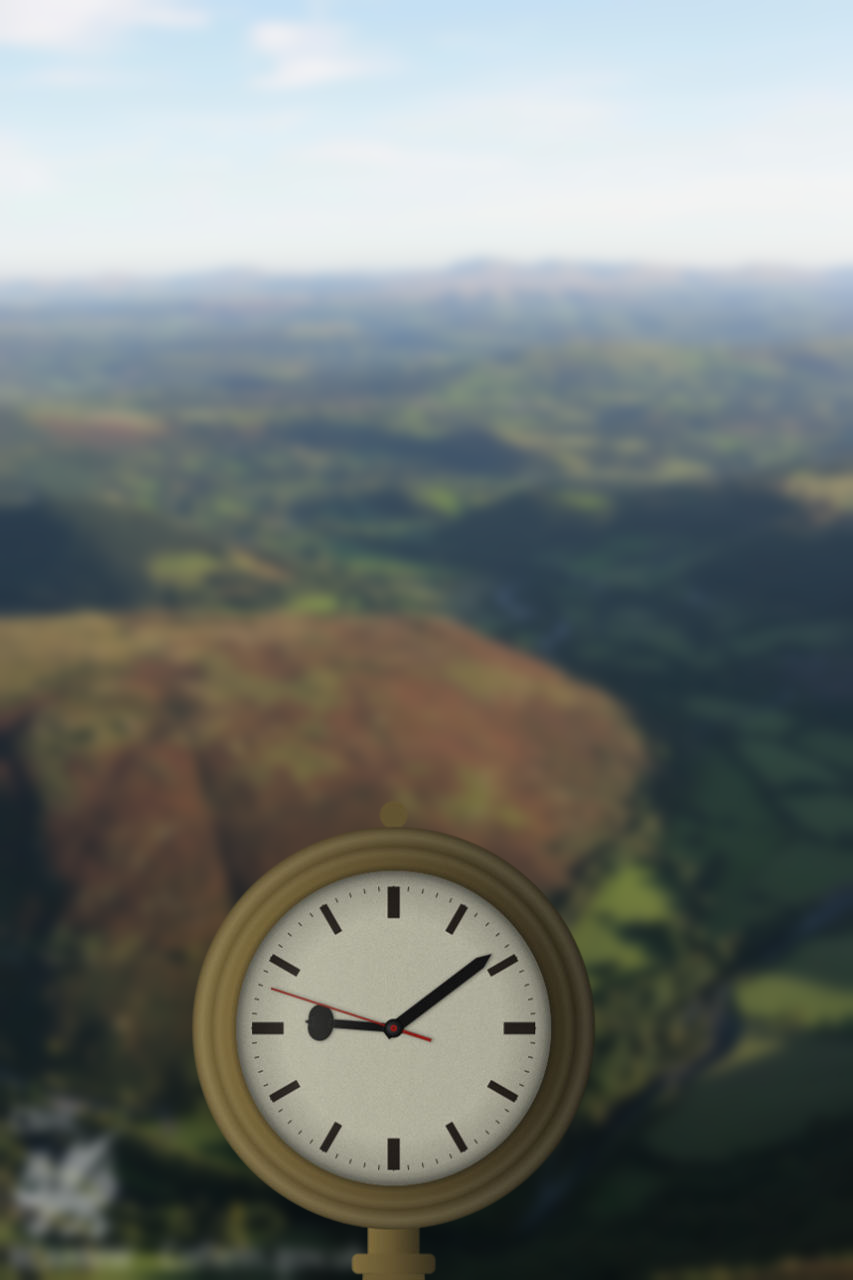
9:08:48
